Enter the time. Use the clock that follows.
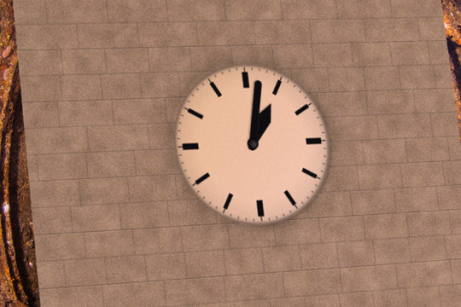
1:02
